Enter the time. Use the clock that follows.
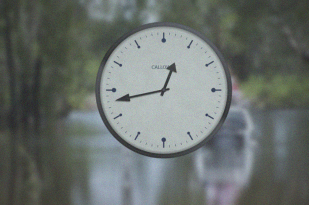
12:43
